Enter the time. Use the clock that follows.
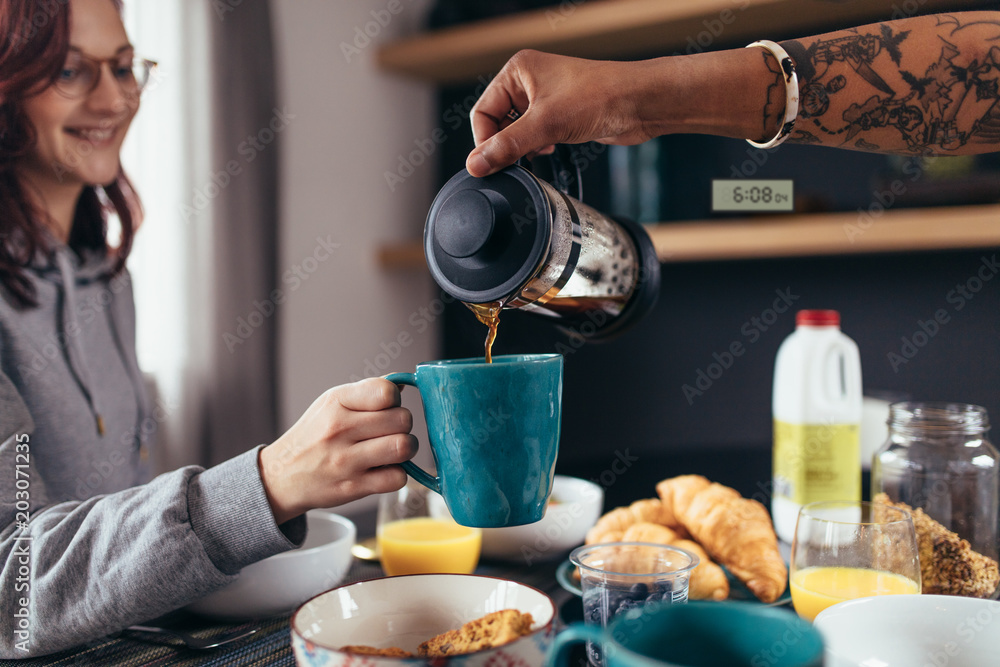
6:08
